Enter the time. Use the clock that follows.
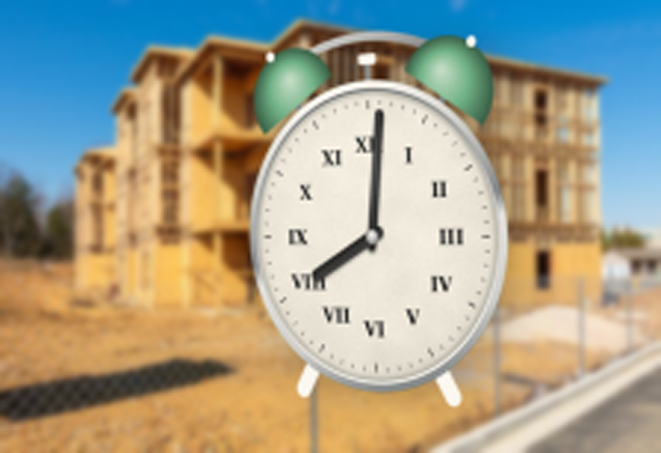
8:01
